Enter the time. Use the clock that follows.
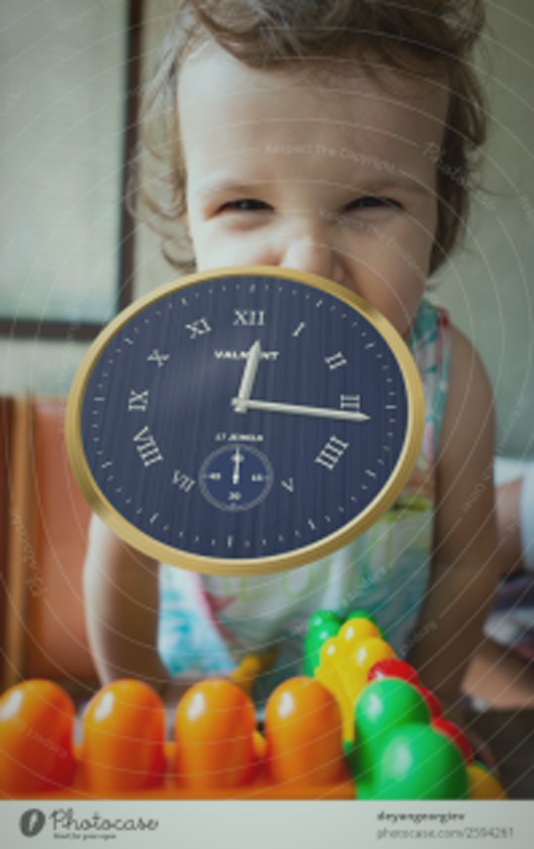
12:16
